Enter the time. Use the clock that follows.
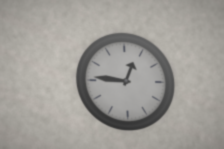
12:46
